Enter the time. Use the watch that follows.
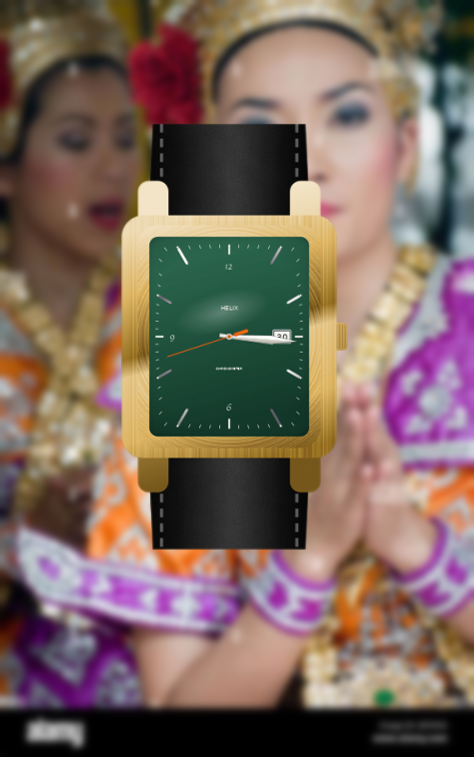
3:15:42
